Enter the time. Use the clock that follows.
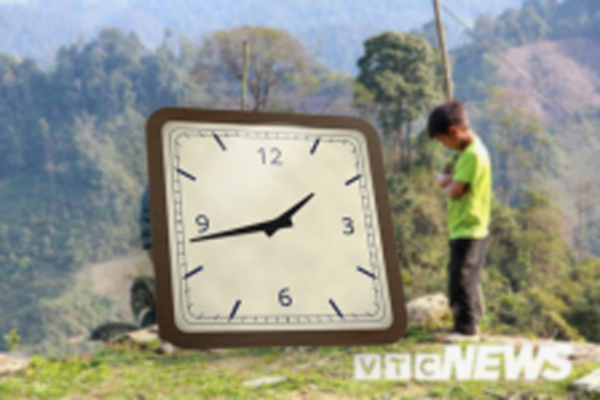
1:43
